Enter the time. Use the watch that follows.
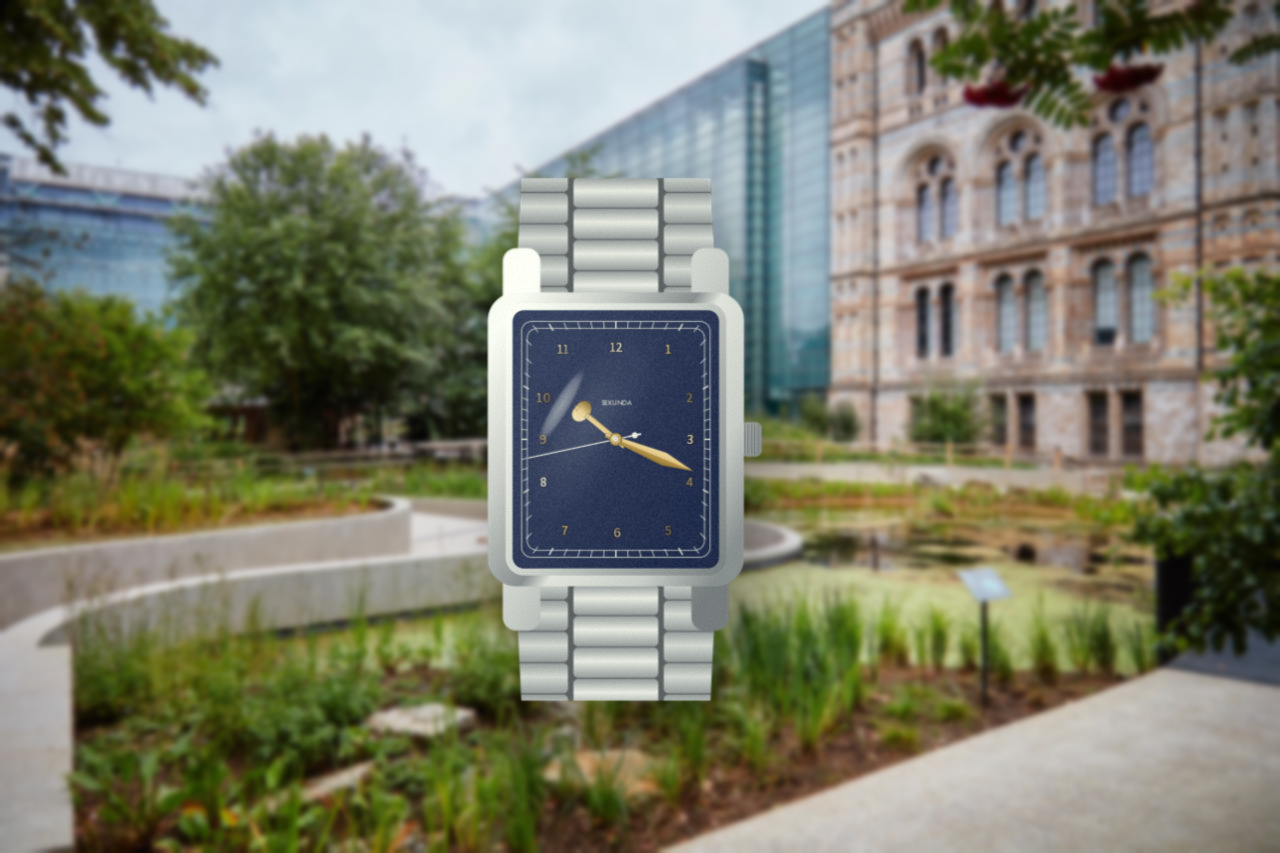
10:18:43
